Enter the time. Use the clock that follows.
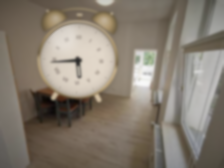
5:44
